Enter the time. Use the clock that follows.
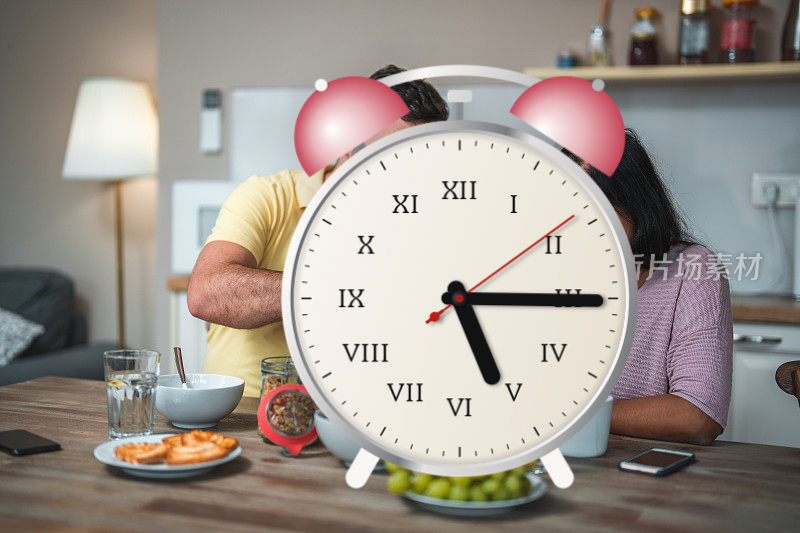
5:15:09
